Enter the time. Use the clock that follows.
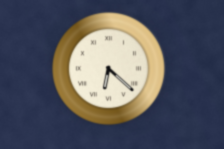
6:22
